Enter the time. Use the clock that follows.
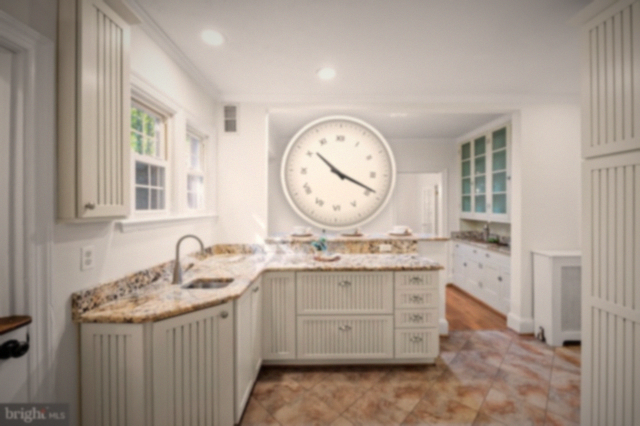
10:19
